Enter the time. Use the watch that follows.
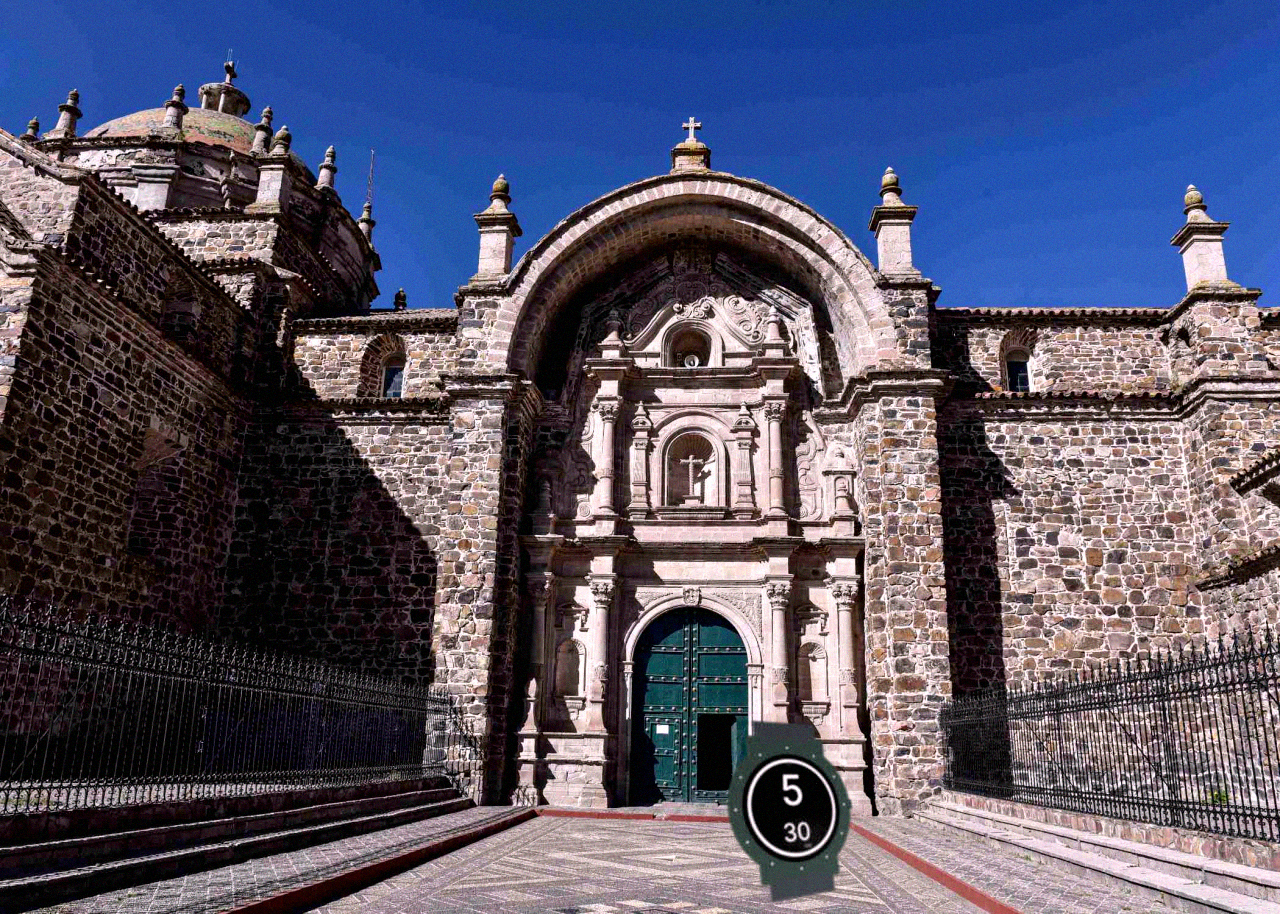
5:30
